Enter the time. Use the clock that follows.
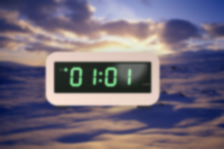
1:01
